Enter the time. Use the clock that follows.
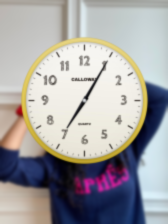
7:05
